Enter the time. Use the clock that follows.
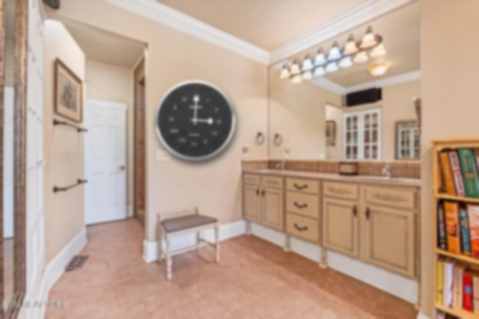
3:00
